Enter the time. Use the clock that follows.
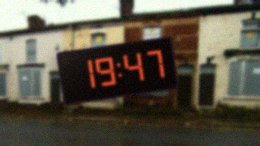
19:47
